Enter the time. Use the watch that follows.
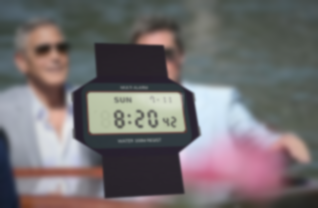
8:20:42
